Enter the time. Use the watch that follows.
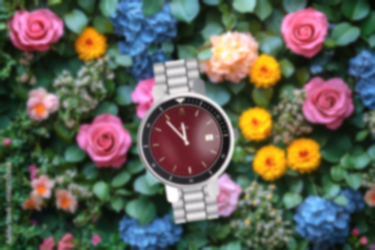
11:54
